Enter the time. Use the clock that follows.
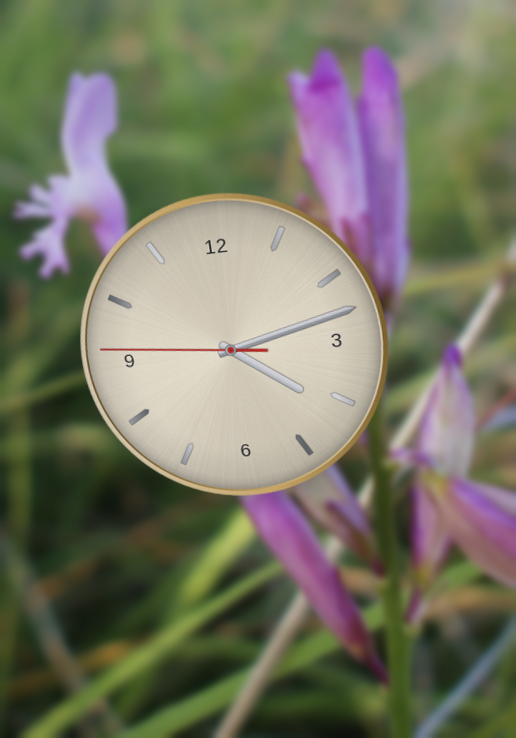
4:12:46
